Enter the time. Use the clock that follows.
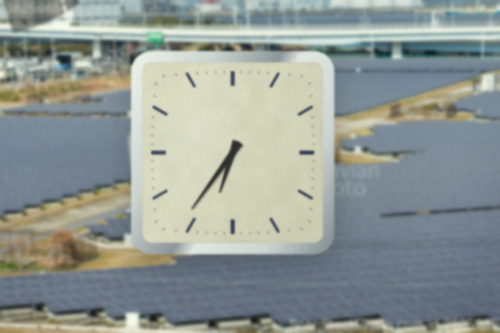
6:36
